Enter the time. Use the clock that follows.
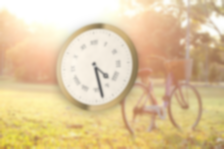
4:28
